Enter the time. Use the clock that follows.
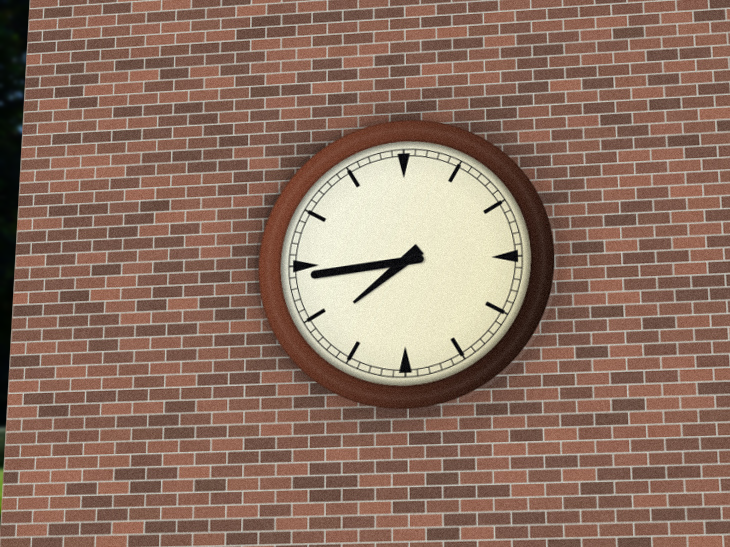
7:44
